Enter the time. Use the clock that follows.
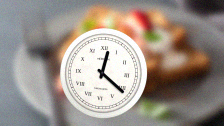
12:21
